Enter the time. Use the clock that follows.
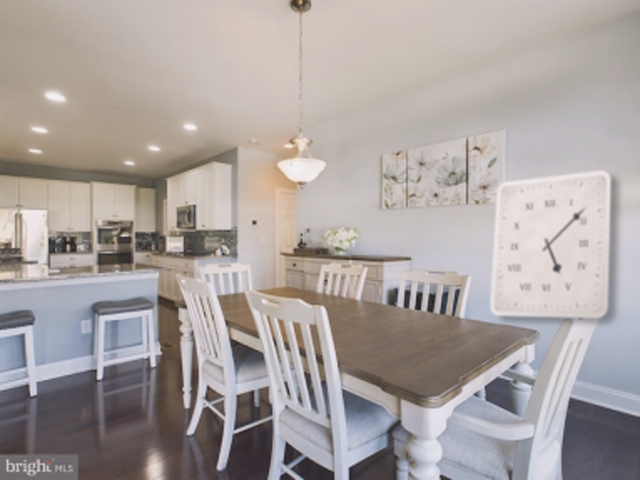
5:08
